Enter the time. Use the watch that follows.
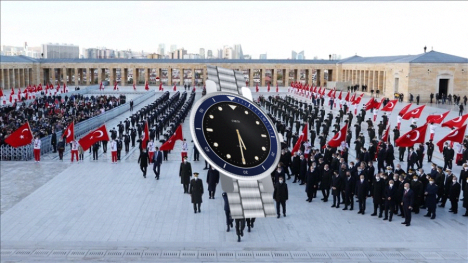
5:30
